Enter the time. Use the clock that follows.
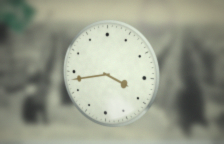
3:43
